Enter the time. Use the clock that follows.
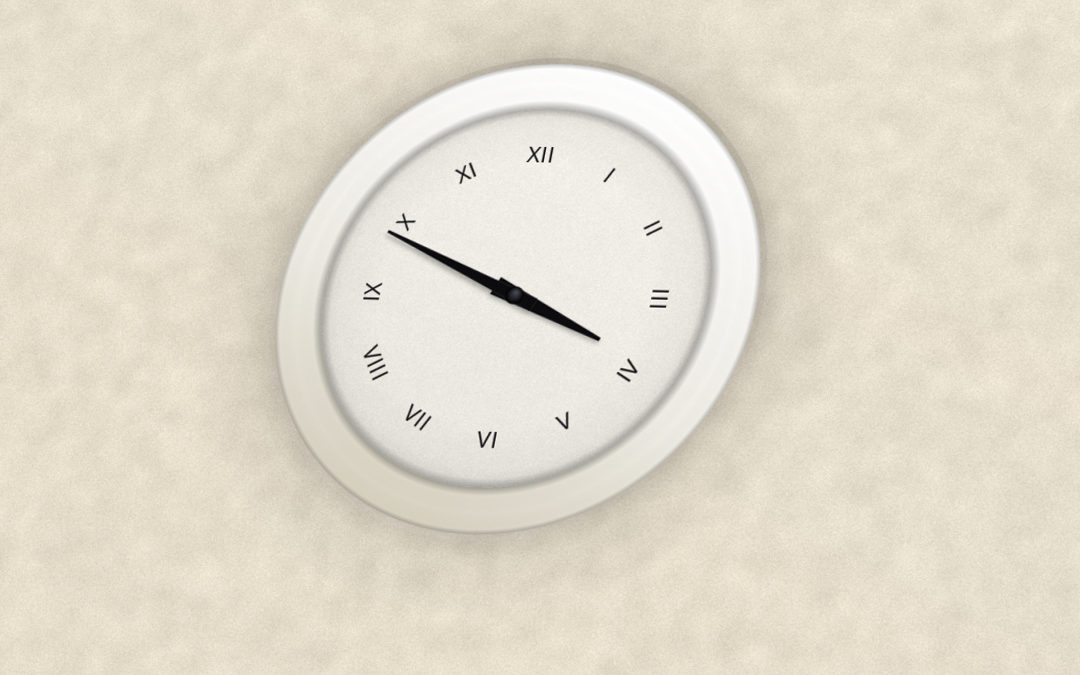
3:49
